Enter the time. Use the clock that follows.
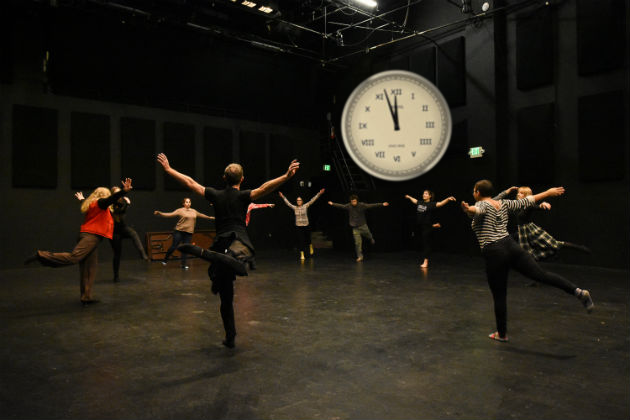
11:57
